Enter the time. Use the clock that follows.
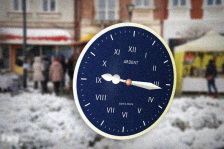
9:16
